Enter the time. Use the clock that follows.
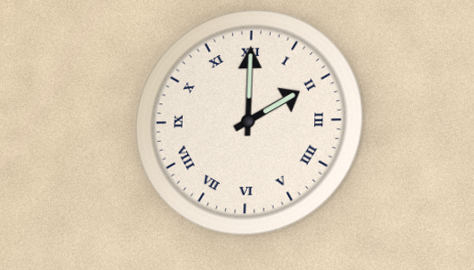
2:00
